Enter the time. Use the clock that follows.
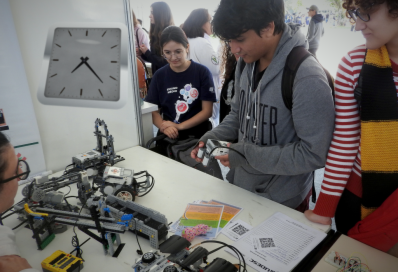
7:23
